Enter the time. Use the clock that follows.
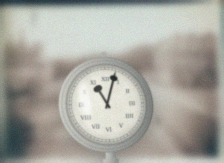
11:03
